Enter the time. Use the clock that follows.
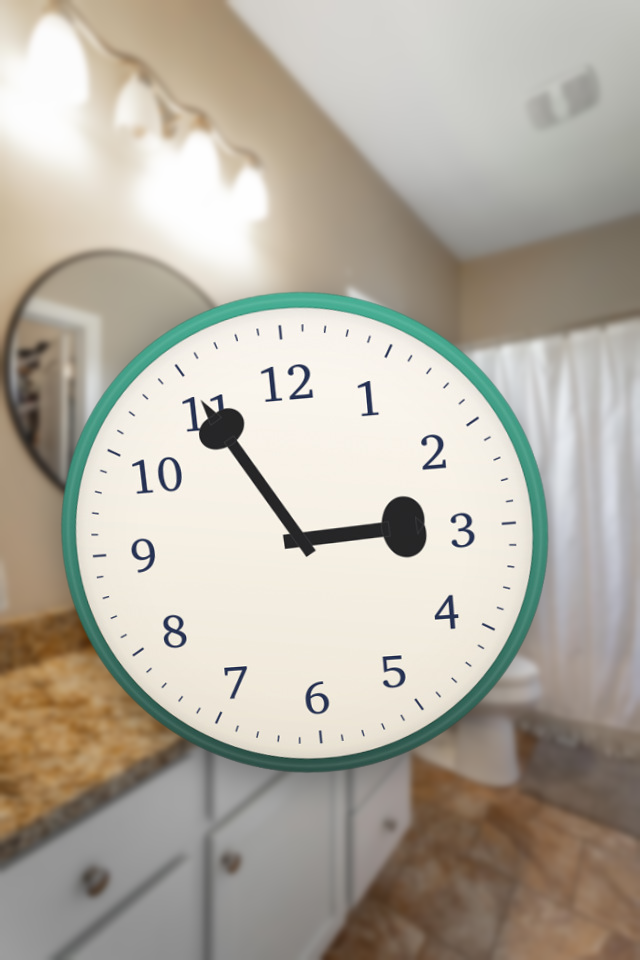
2:55
